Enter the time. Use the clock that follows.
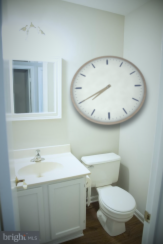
7:40
